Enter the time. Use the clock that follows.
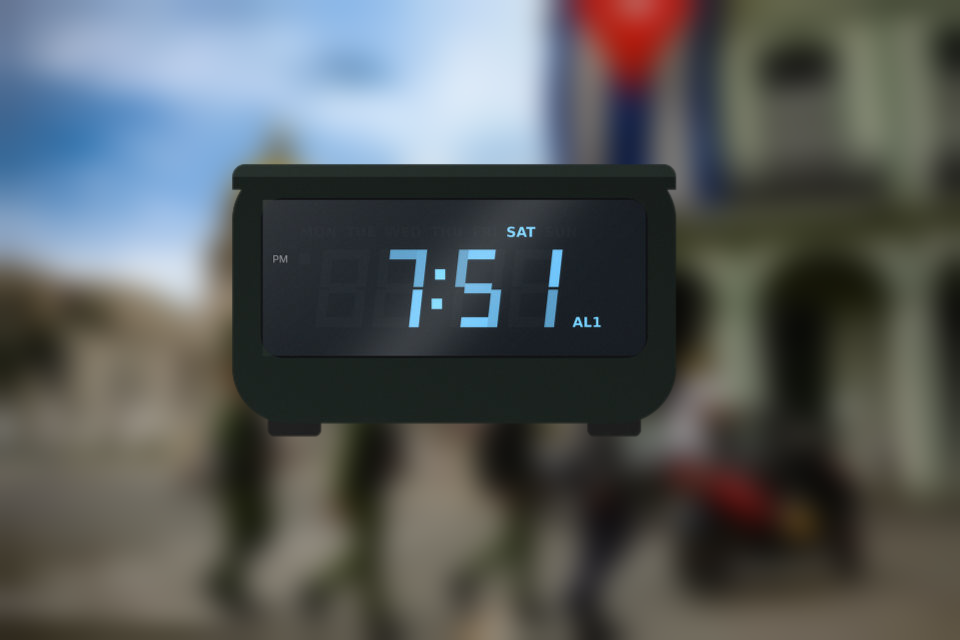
7:51
